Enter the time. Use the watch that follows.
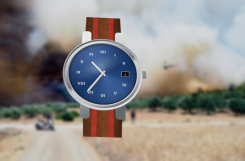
10:36
